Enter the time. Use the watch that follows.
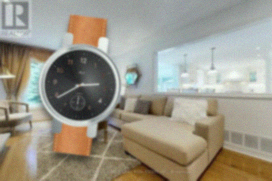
2:39
